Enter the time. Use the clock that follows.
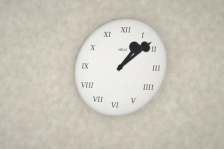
1:08
